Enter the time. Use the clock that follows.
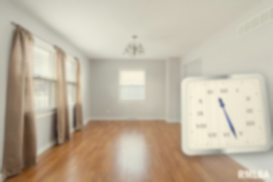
11:27
